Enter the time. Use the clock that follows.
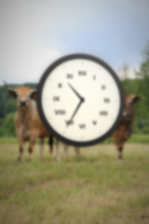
10:35
